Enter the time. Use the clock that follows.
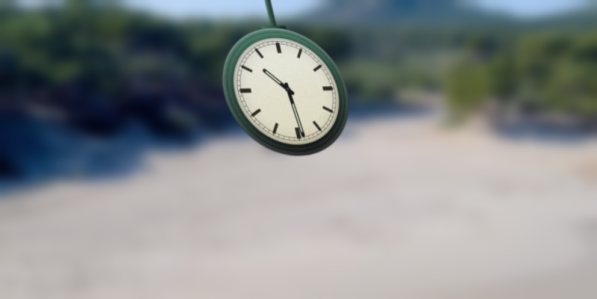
10:29
